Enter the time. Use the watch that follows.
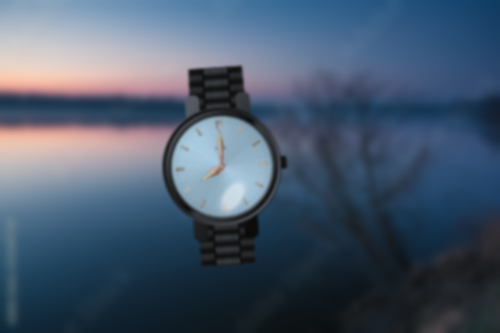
8:00
